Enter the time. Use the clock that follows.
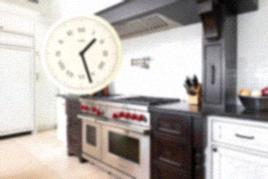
1:27
